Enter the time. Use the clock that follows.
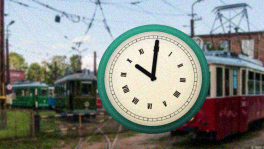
10:00
